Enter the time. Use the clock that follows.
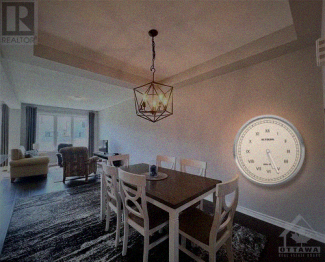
5:26
